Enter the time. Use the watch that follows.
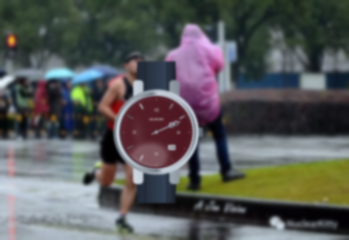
2:11
